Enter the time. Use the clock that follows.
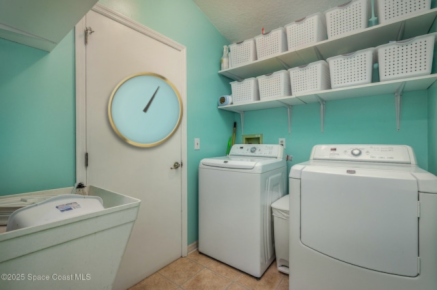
1:05
